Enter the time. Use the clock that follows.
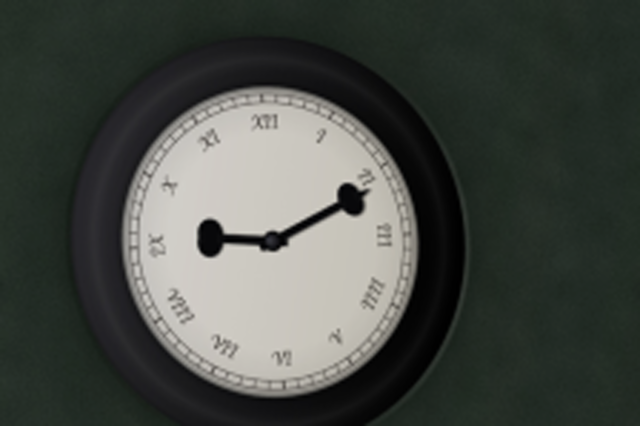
9:11
